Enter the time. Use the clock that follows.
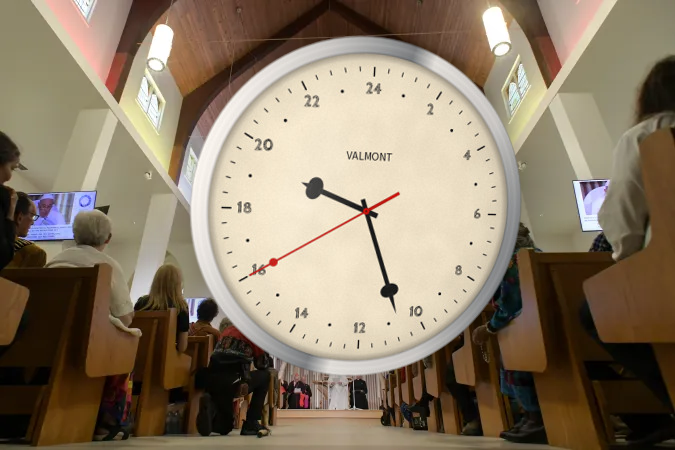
19:26:40
